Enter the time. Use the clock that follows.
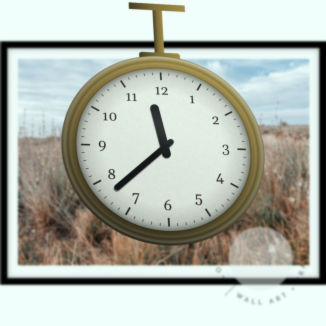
11:38
